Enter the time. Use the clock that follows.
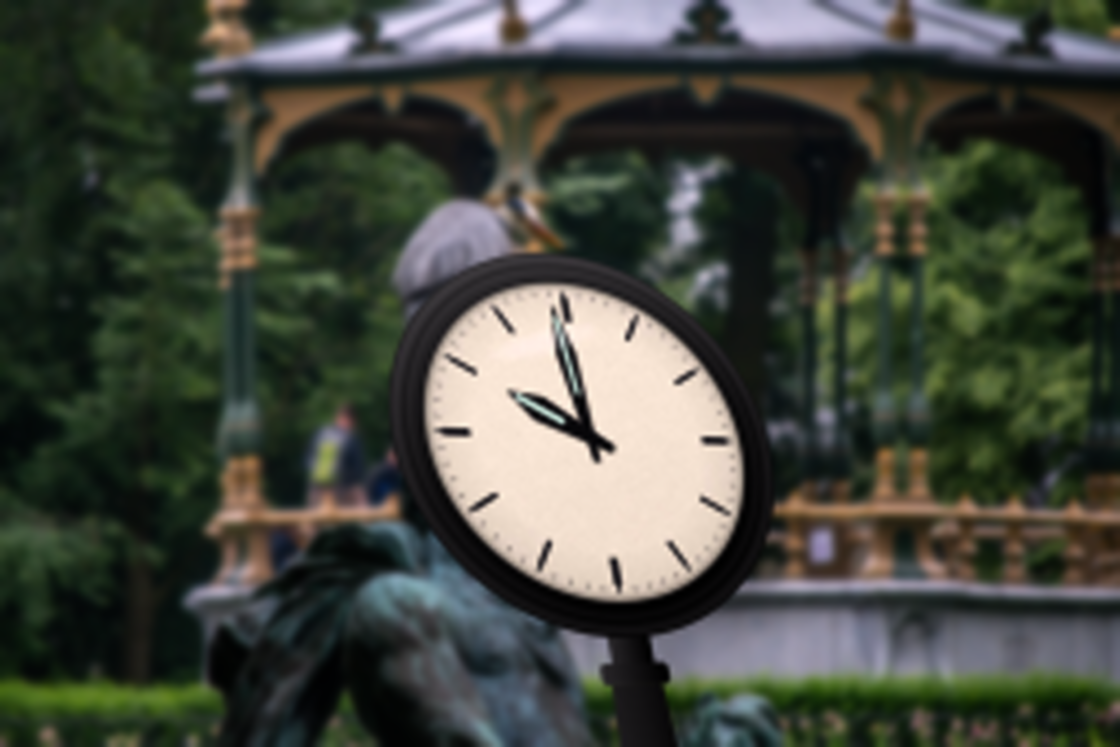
9:59
